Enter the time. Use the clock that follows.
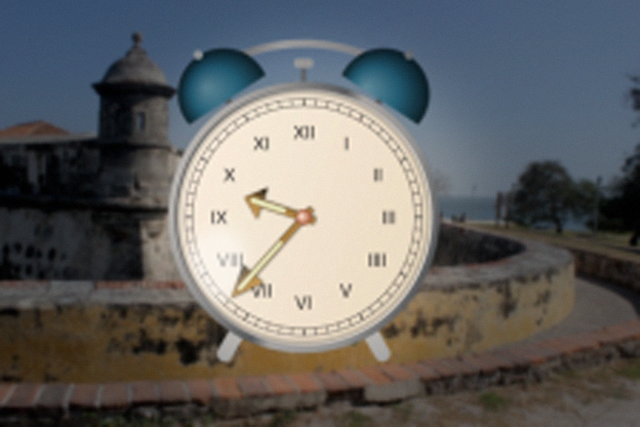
9:37
